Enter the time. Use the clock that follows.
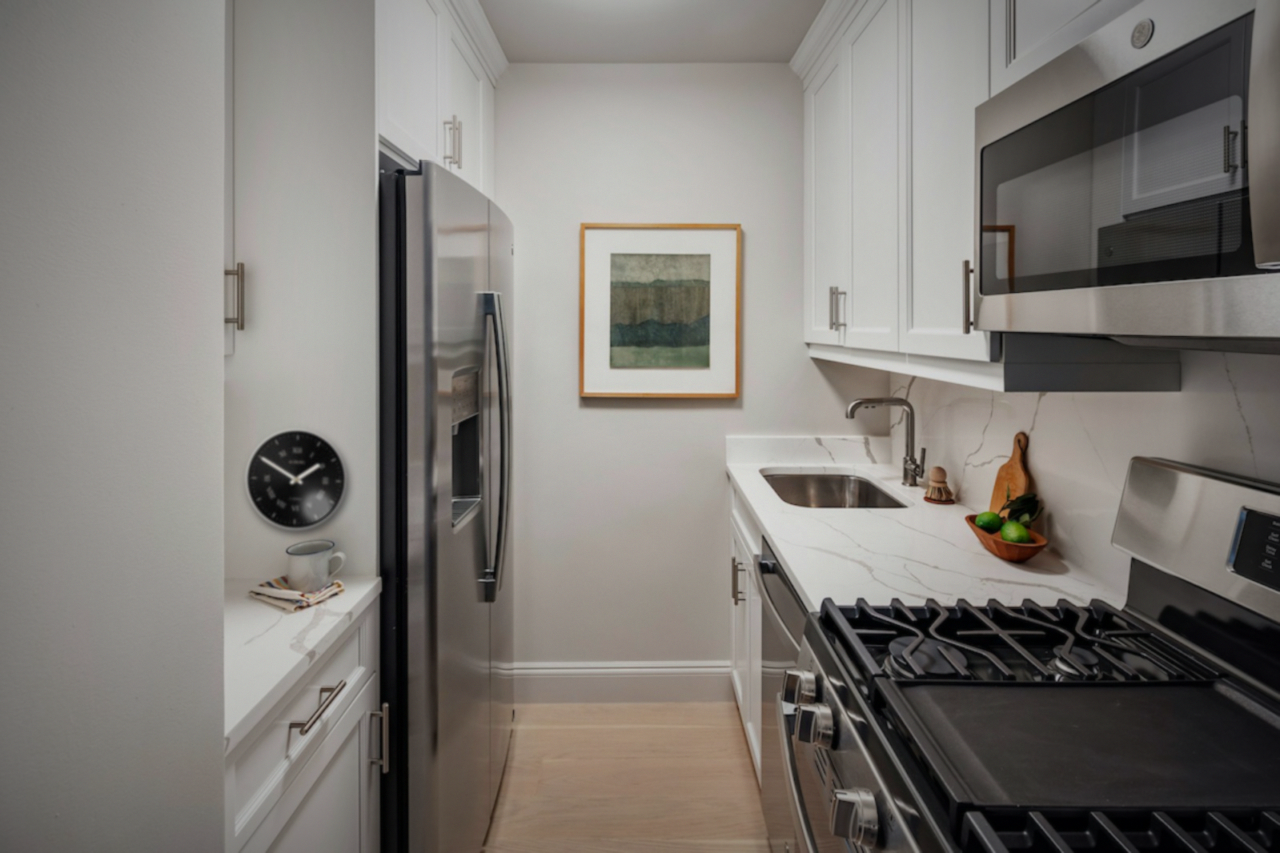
1:50
